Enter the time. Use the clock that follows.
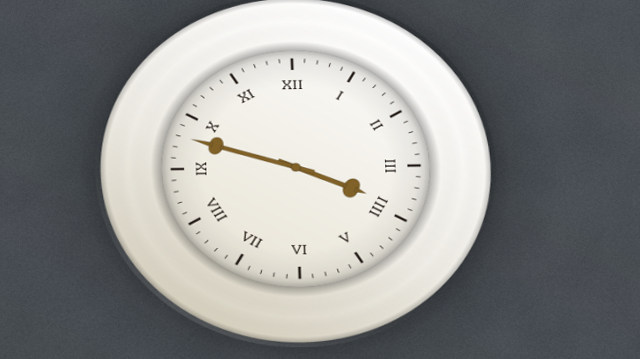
3:48
